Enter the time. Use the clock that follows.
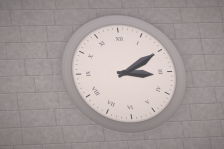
3:10
